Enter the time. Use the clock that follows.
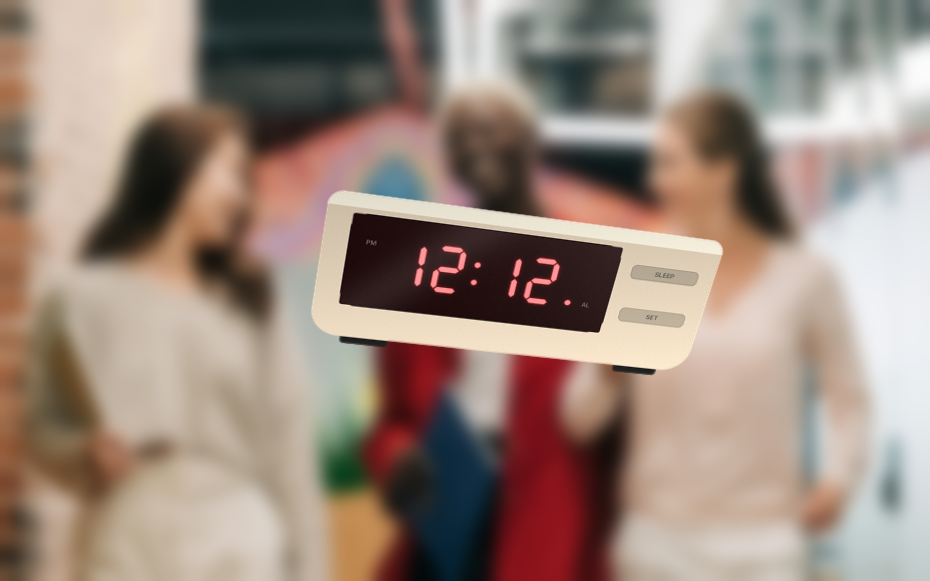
12:12
